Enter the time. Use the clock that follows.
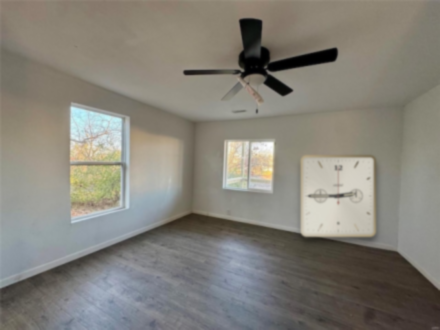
2:45
